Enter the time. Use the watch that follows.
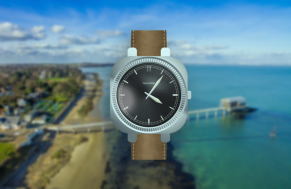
4:06
